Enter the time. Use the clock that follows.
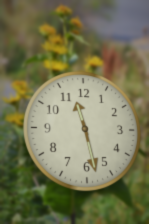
11:28
